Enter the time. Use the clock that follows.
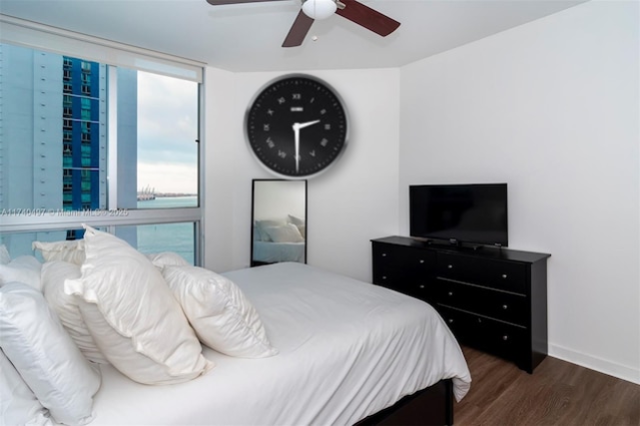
2:30
